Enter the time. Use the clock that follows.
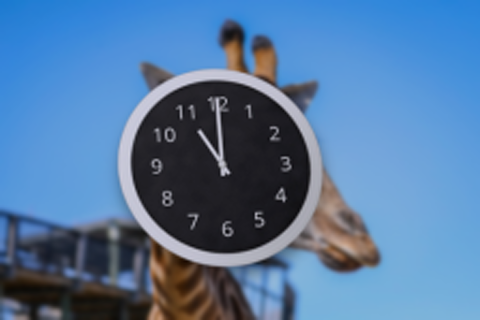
11:00
